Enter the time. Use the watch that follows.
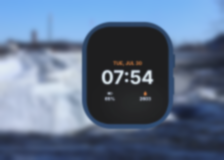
7:54
